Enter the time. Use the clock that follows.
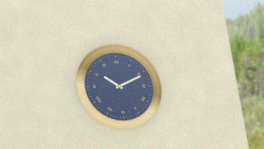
10:11
